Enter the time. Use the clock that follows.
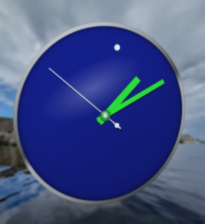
1:08:50
